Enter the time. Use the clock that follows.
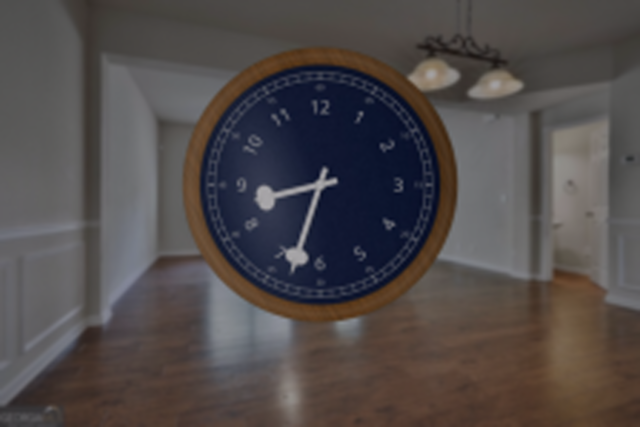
8:33
